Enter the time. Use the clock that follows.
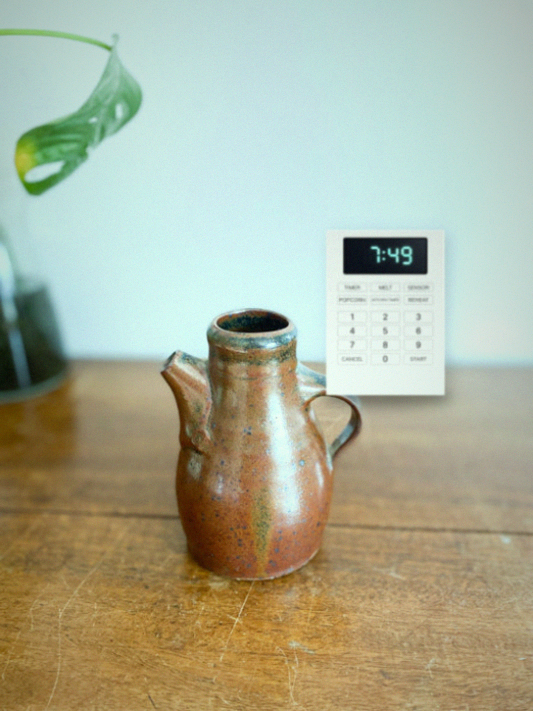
7:49
